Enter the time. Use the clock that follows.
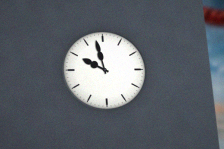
9:58
